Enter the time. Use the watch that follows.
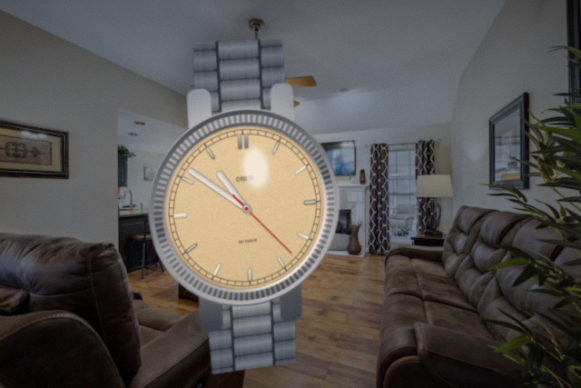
10:51:23
